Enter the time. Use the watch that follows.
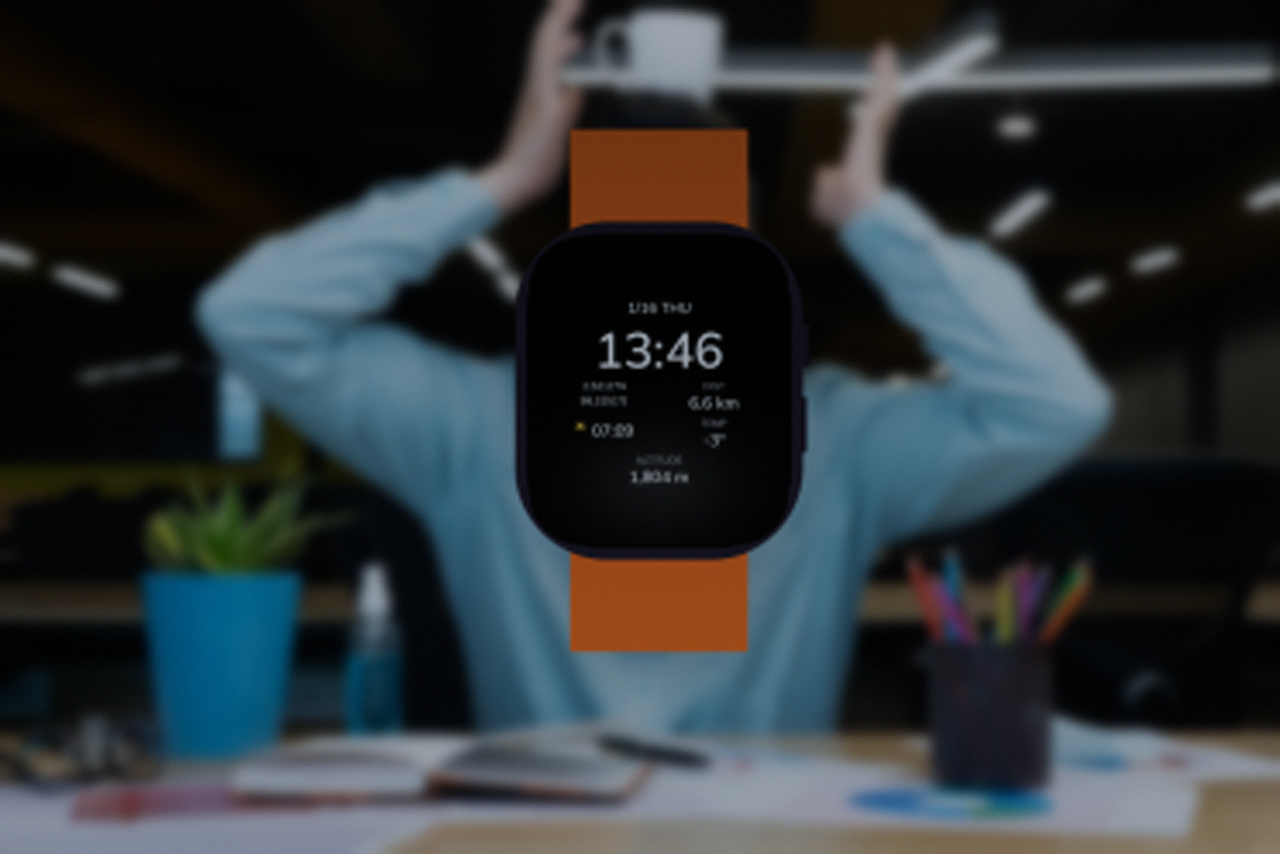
13:46
